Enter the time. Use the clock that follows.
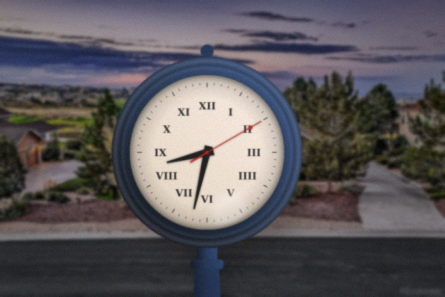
8:32:10
